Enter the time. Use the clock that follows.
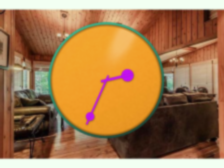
2:34
